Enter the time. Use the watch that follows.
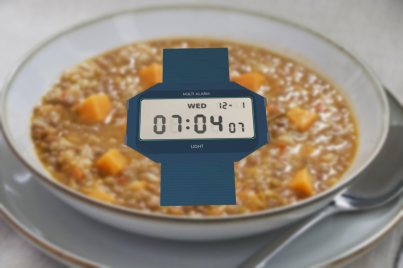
7:04:07
